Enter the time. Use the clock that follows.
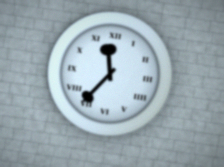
11:36
